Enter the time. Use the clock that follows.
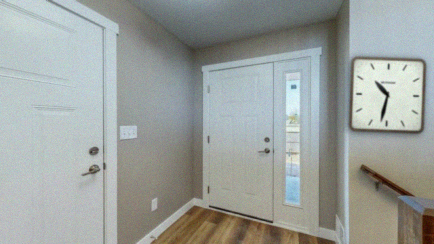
10:32
